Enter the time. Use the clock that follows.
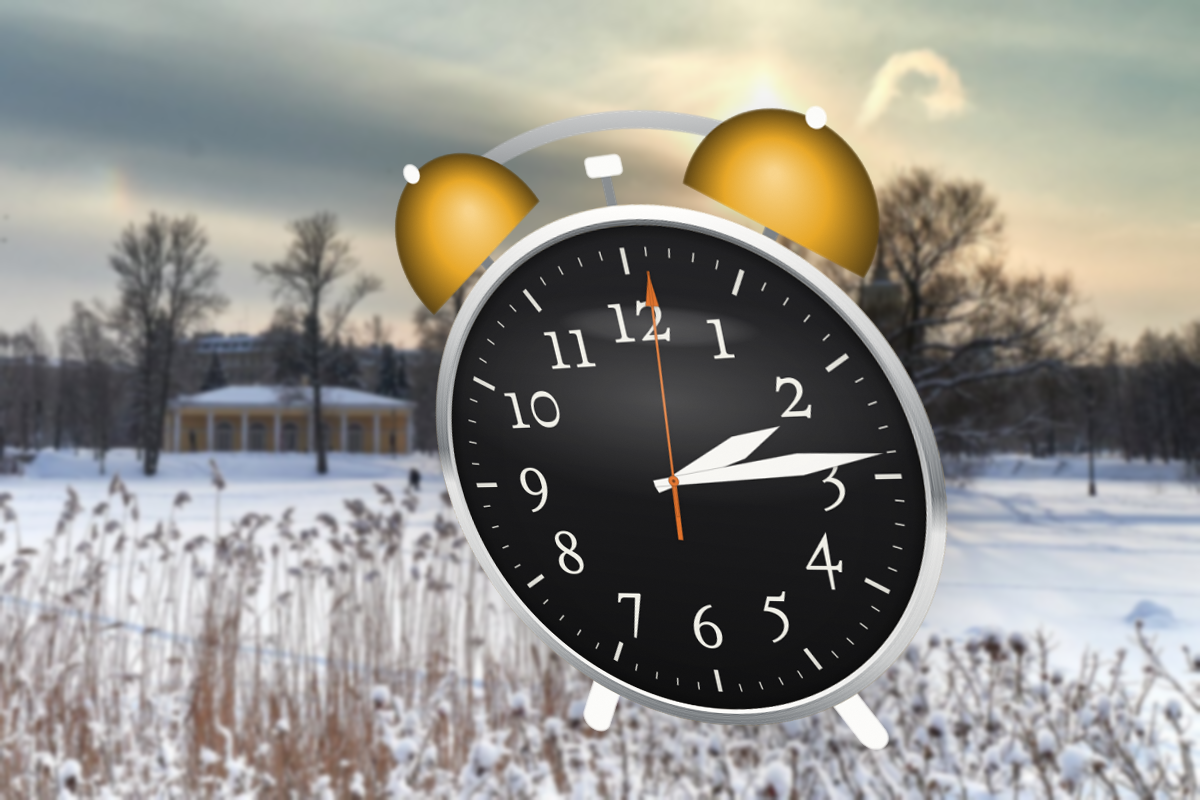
2:14:01
